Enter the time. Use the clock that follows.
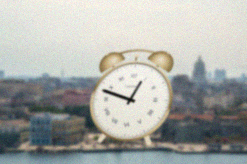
12:48
